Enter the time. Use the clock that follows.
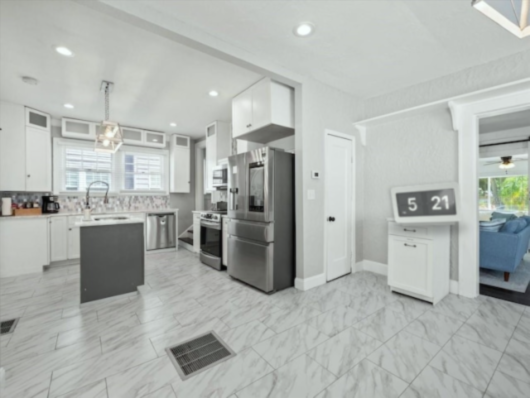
5:21
